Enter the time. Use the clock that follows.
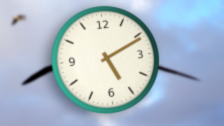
5:11
